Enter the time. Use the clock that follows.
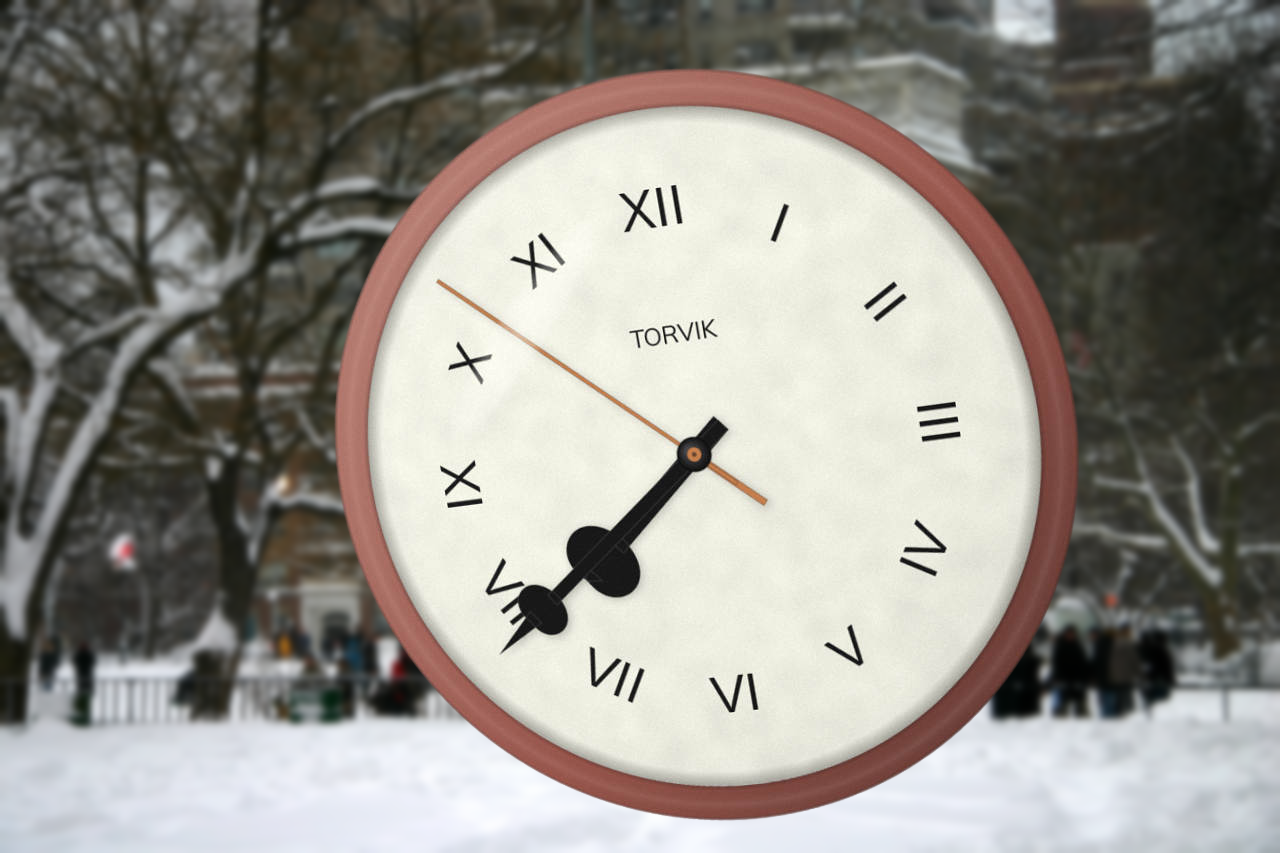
7:38:52
